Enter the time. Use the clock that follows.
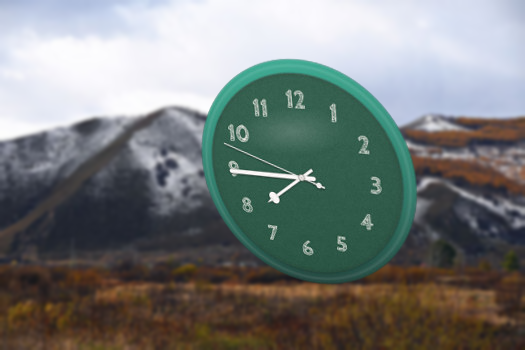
7:44:48
